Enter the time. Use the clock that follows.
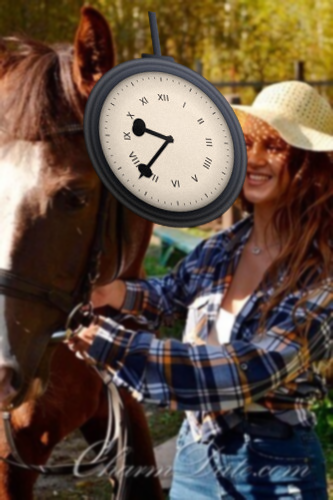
9:37
